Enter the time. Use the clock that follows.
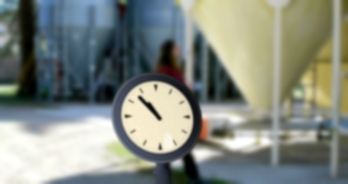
10:53
